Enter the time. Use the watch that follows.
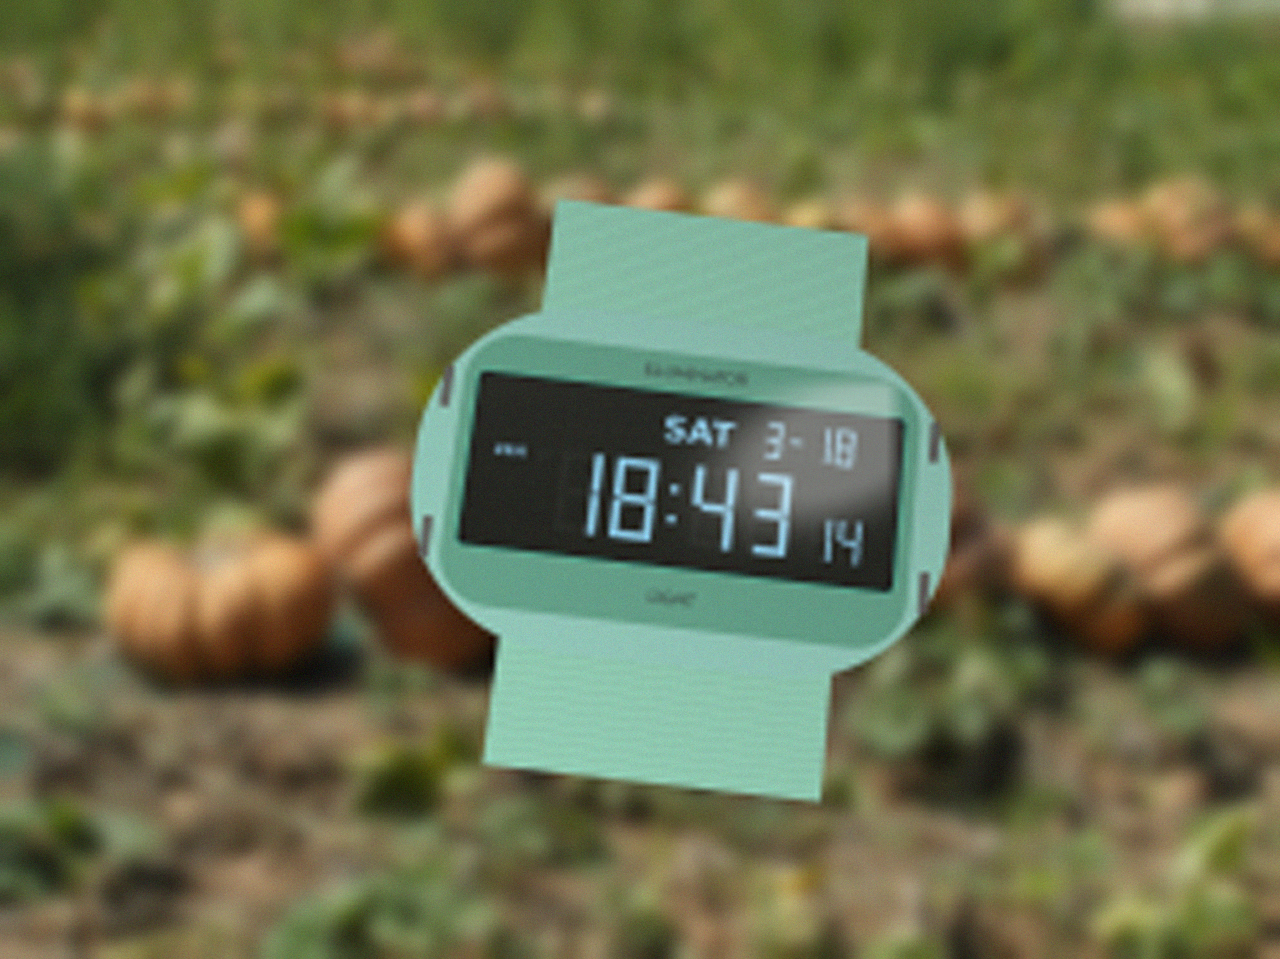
18:43:14
